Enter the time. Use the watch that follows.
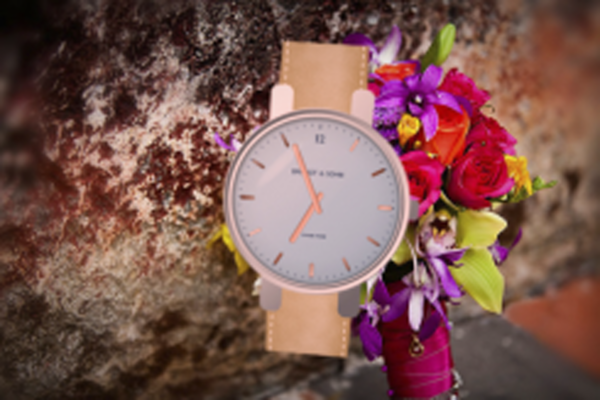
6:56
